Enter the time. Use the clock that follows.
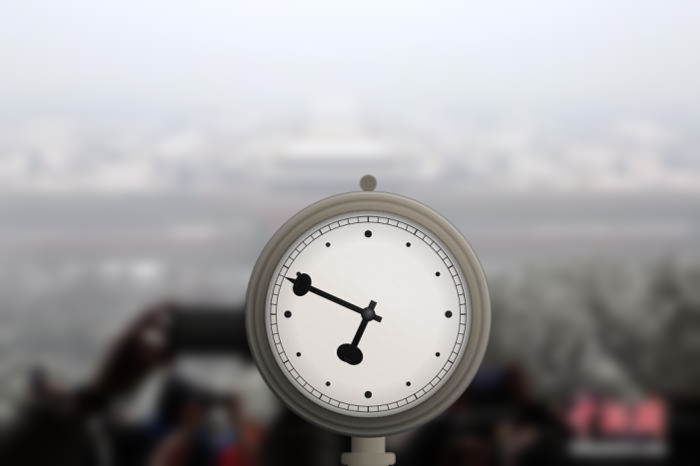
6:49
